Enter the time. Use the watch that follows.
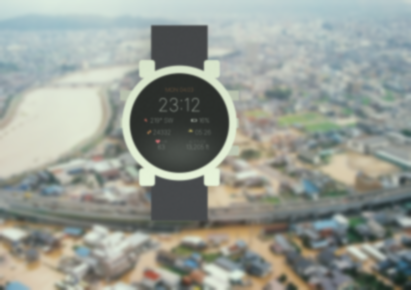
23:12
